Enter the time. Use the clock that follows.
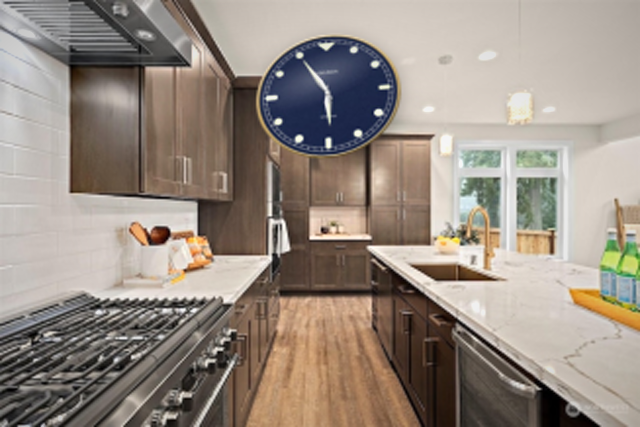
5:55
